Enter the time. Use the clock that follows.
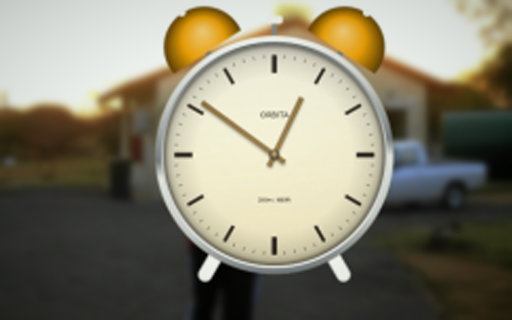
12:51
